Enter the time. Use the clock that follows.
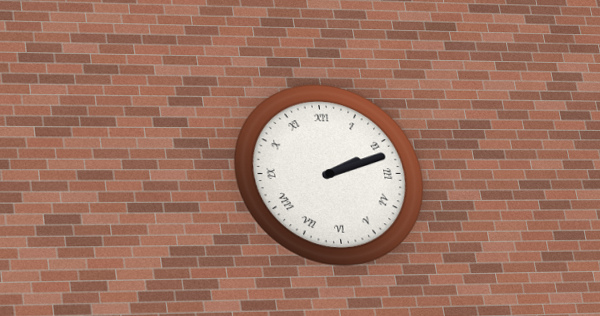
2:12
